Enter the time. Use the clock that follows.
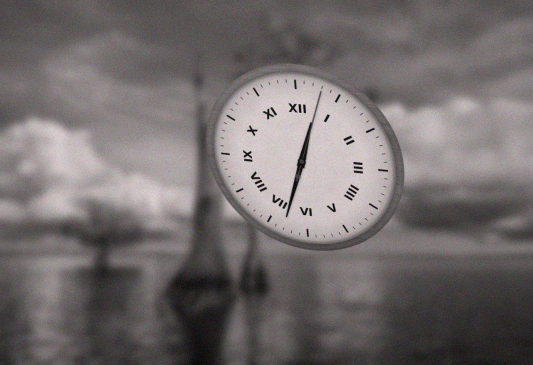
12:33:03
